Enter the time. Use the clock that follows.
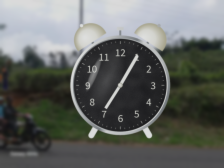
7:05
